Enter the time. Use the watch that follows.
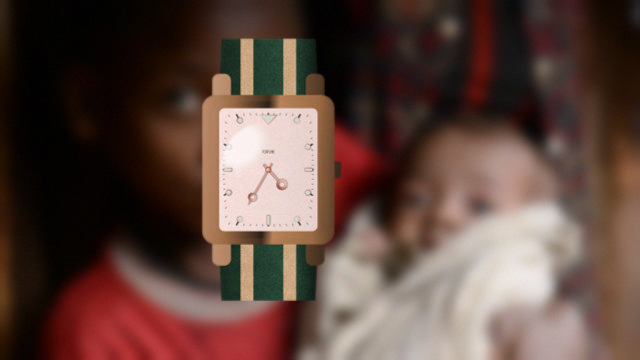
4:35
